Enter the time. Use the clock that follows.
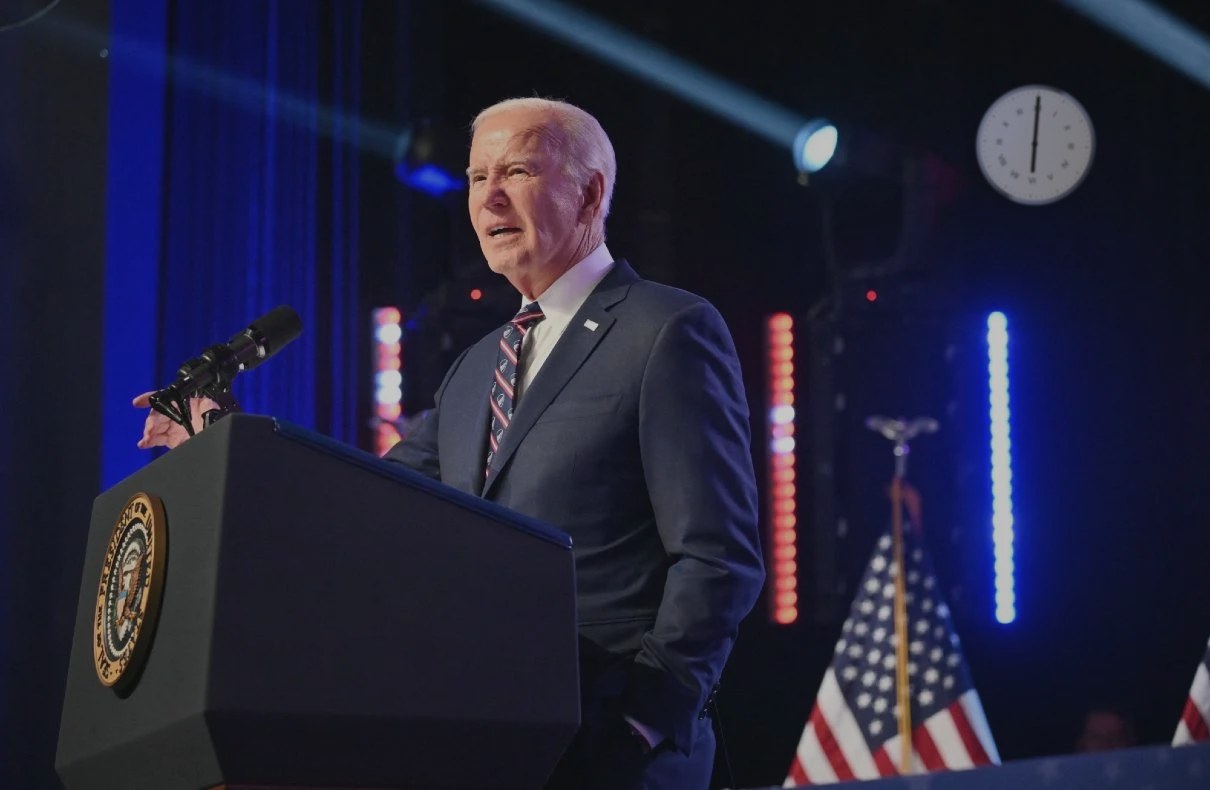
6:00
